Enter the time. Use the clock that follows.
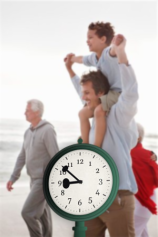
8:52
